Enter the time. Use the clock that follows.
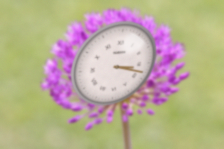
3:18
